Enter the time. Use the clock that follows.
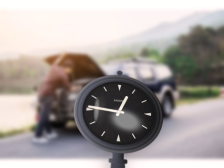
12:46
